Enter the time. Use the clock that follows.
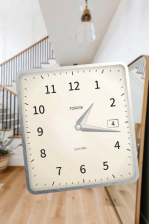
1:17
